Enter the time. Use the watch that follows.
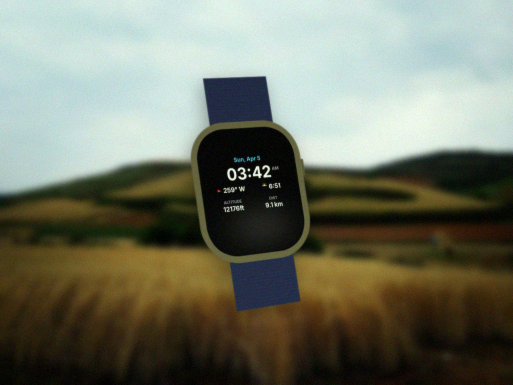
3:42
